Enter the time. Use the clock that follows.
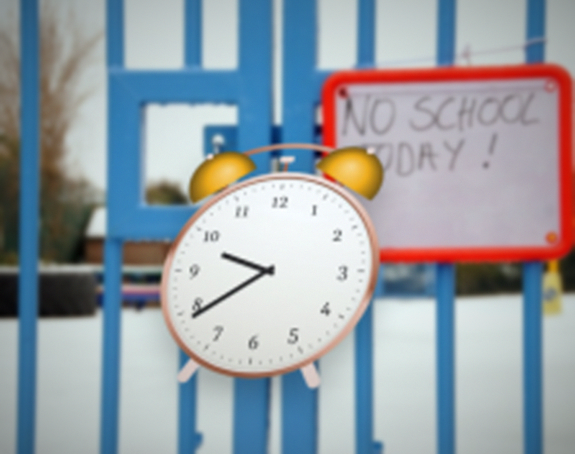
9:39
